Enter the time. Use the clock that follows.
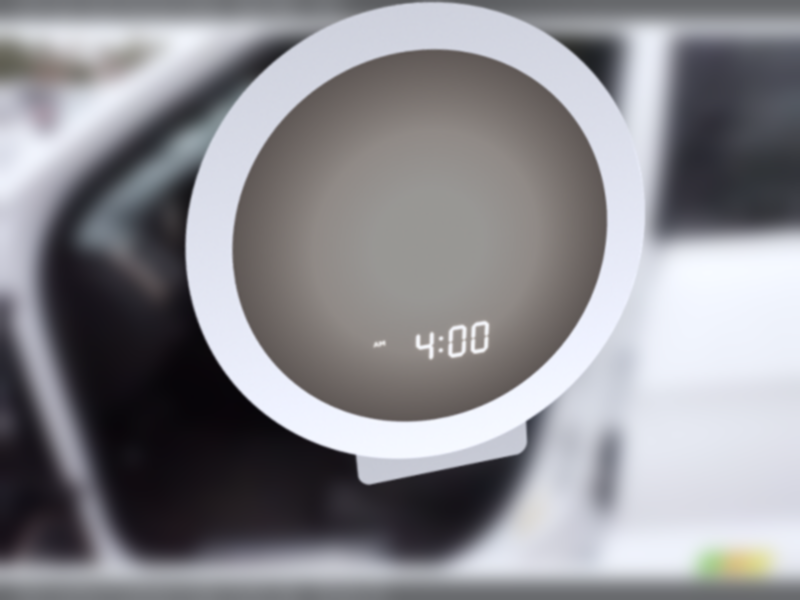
4:00
